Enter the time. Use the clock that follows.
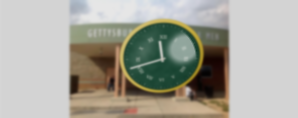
11:42
